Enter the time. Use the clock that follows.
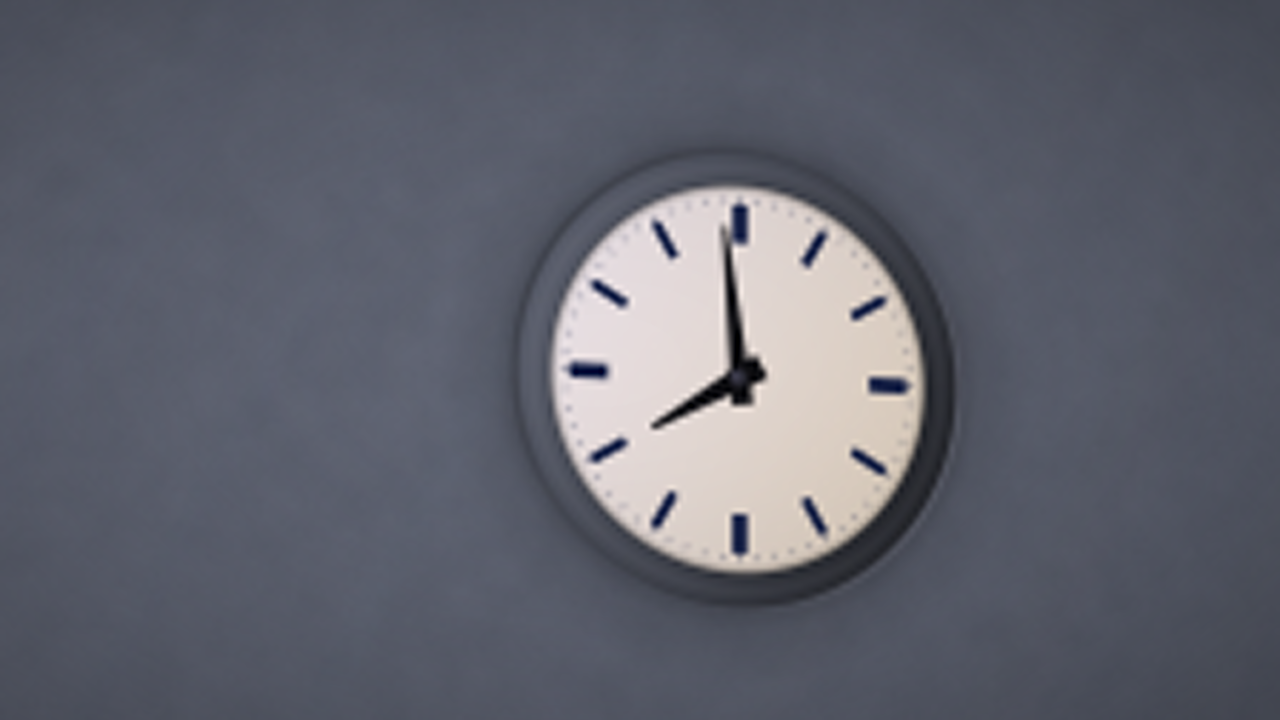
7:59
